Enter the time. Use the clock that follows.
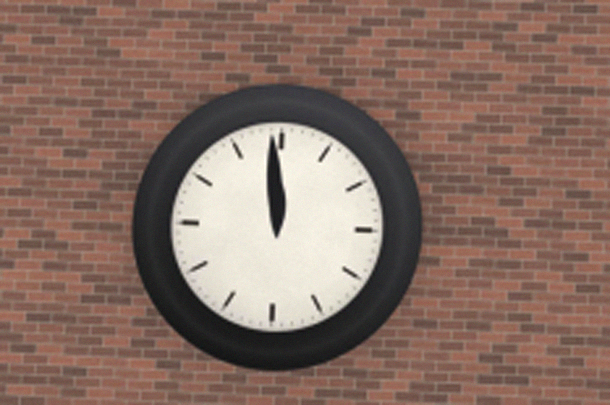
11:59
